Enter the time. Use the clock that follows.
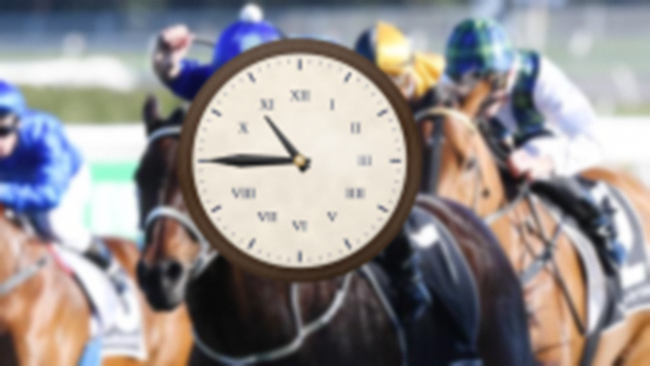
10:45
